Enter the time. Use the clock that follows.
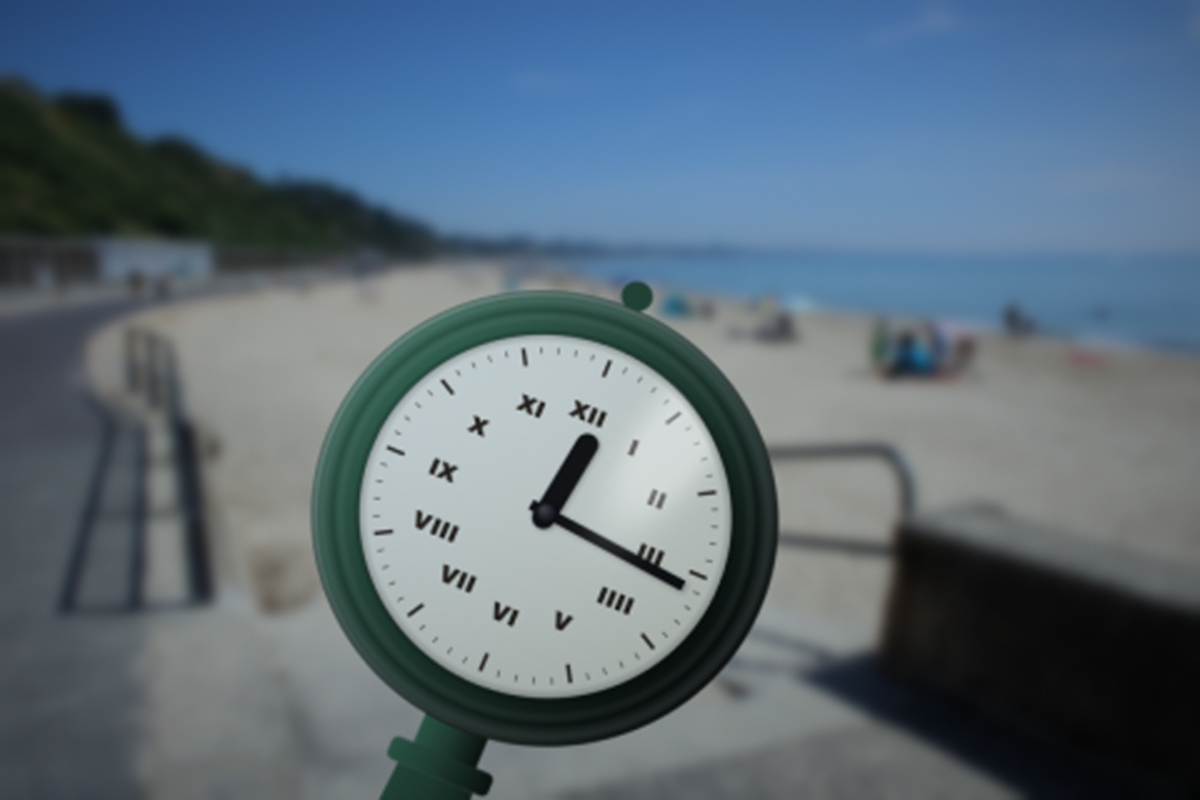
12:16
